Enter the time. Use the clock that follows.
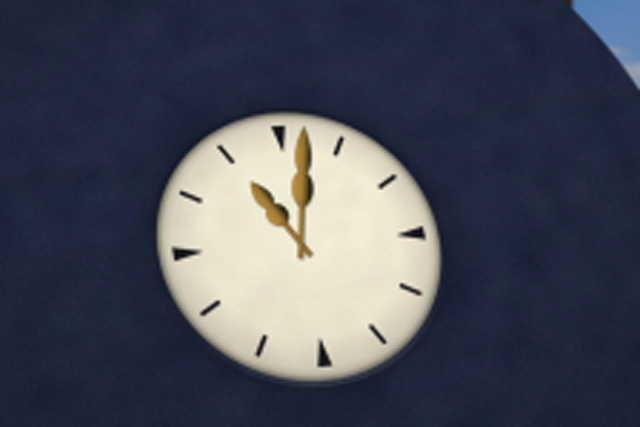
11:02
